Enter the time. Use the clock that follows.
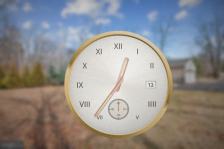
12:36
